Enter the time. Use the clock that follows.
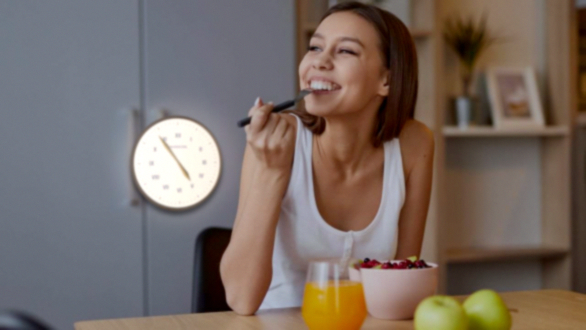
4:54
